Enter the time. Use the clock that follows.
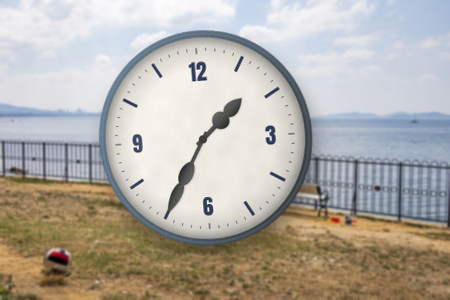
1:35
